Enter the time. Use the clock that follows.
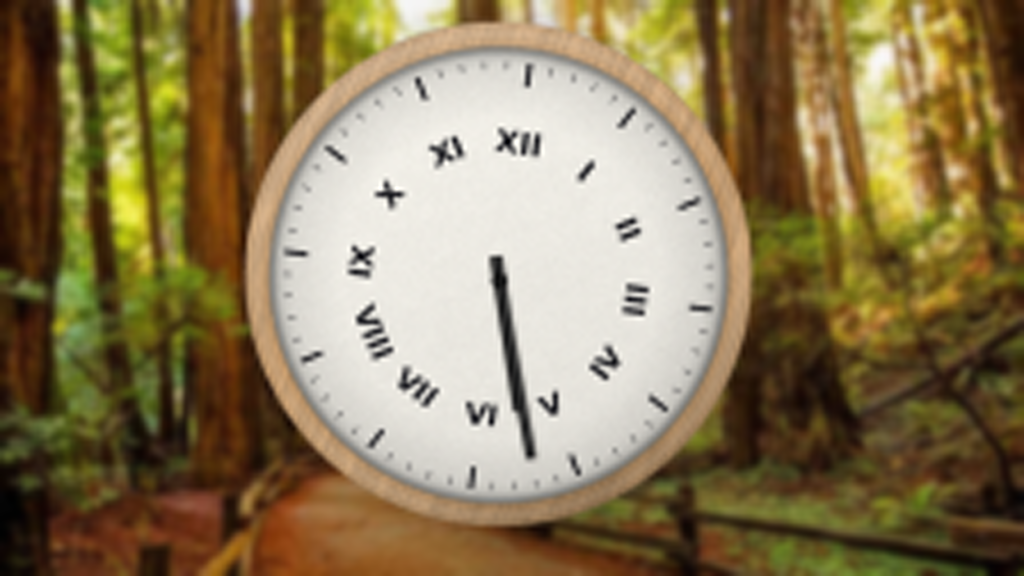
5:27
